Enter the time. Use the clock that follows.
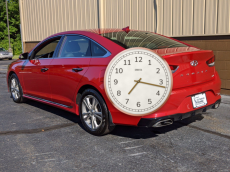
7:17
